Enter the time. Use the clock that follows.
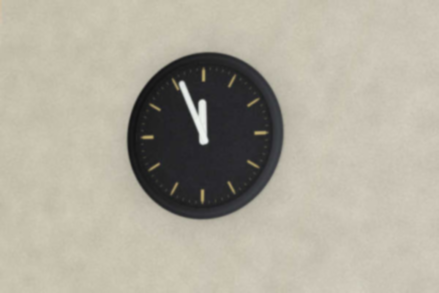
11:56
